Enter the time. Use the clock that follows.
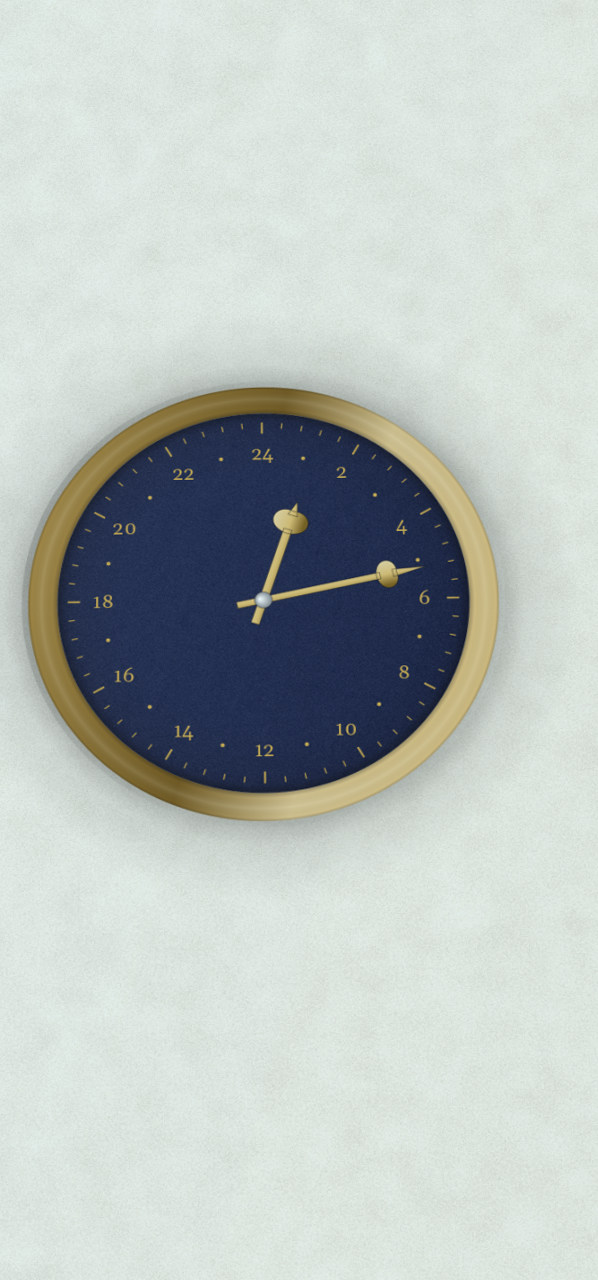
1:13
